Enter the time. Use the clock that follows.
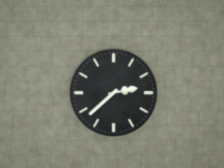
2:38
